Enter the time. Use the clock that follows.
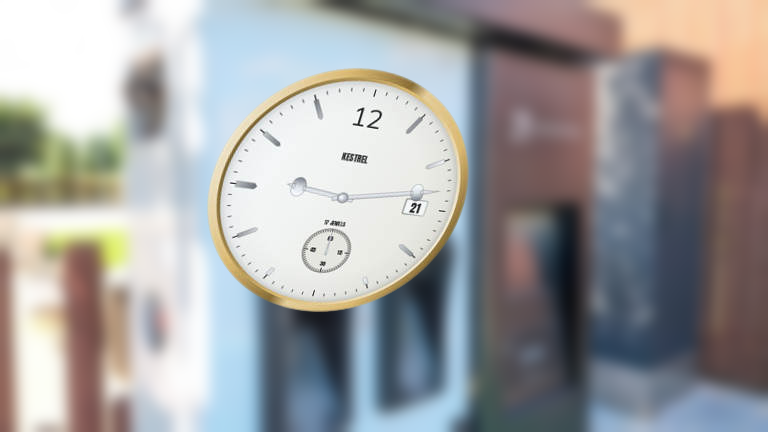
9:13
